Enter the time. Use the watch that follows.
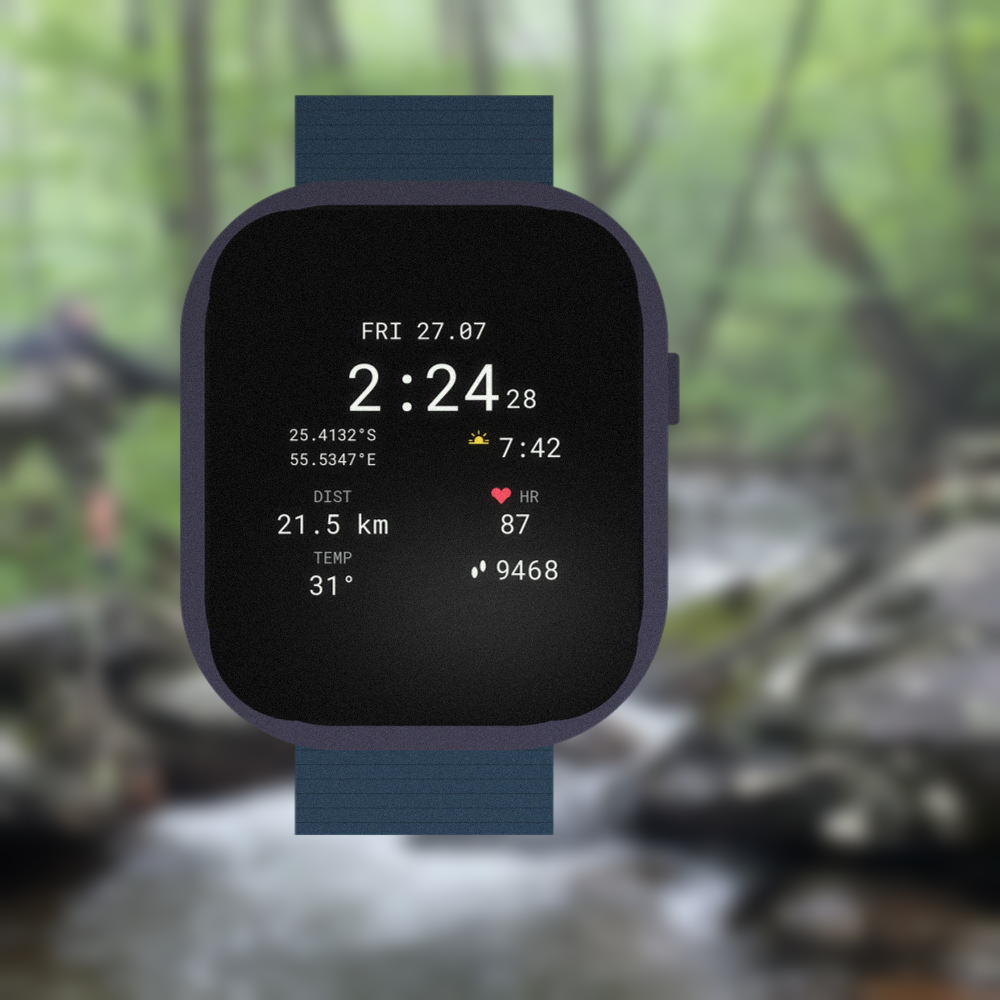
2:24:28
